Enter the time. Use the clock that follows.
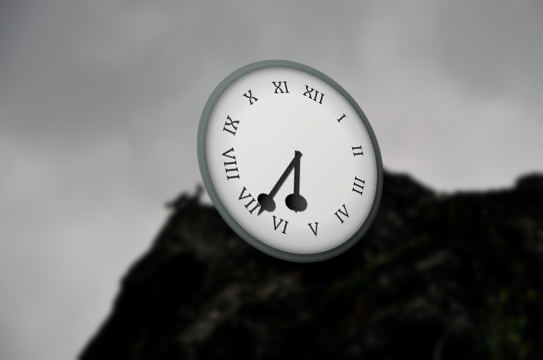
5:33
